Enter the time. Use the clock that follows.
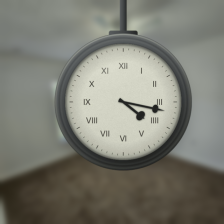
4:17
